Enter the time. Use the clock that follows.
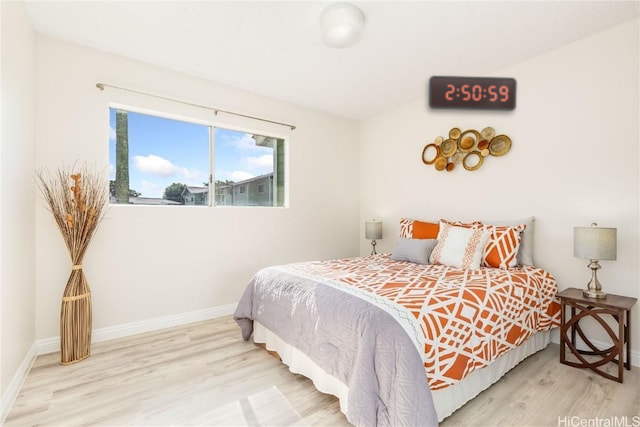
2:50:59
